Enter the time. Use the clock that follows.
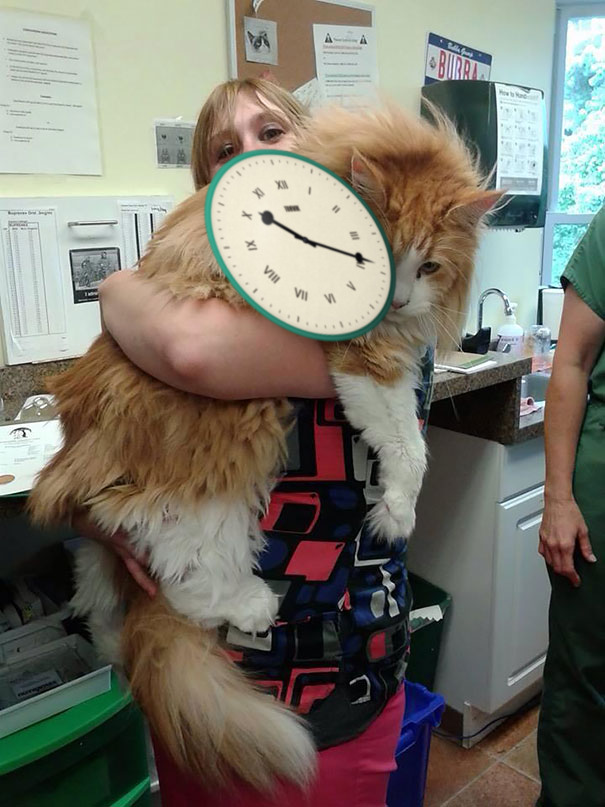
10:19
